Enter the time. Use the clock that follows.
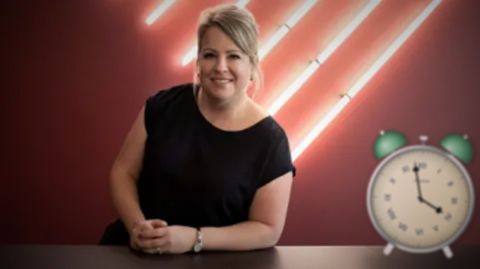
3:58
